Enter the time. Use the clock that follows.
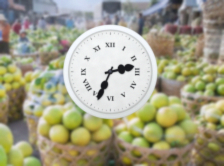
2:34
